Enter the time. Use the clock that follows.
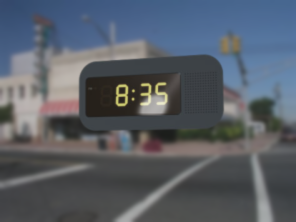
8:35
